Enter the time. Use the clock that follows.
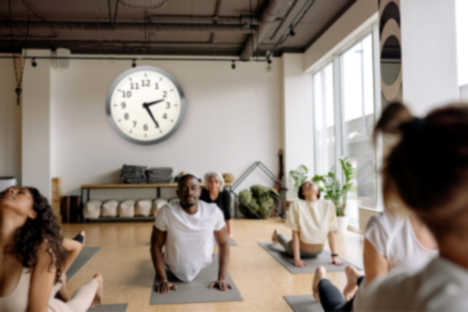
2:25
